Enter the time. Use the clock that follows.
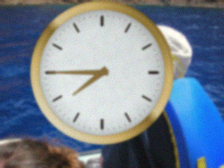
7:45
